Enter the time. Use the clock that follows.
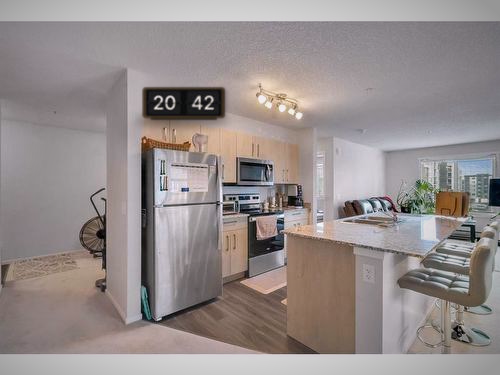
20:42
